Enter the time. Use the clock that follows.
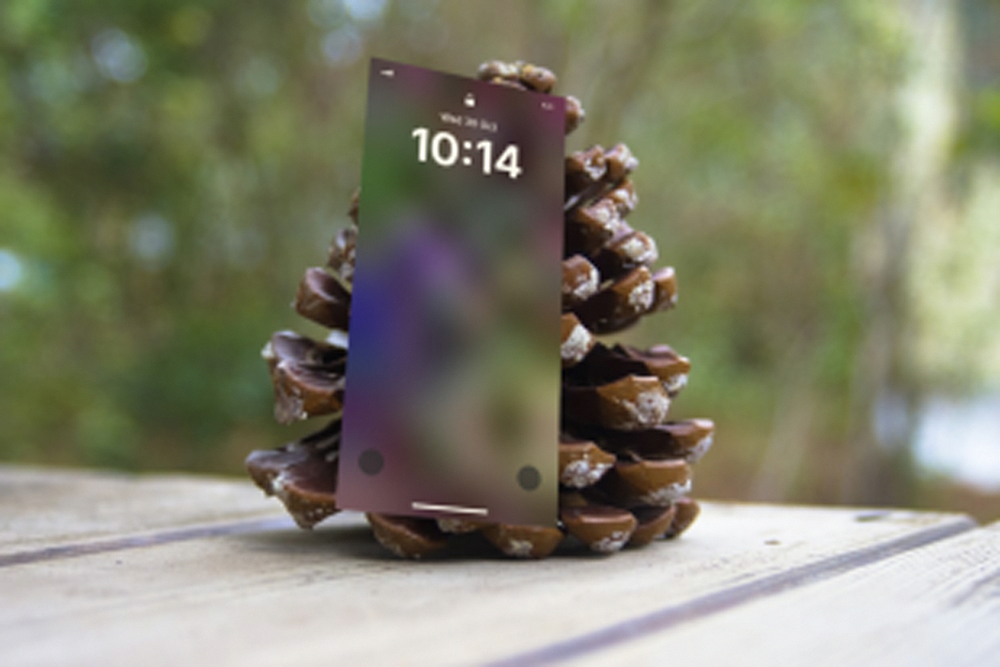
10:14
